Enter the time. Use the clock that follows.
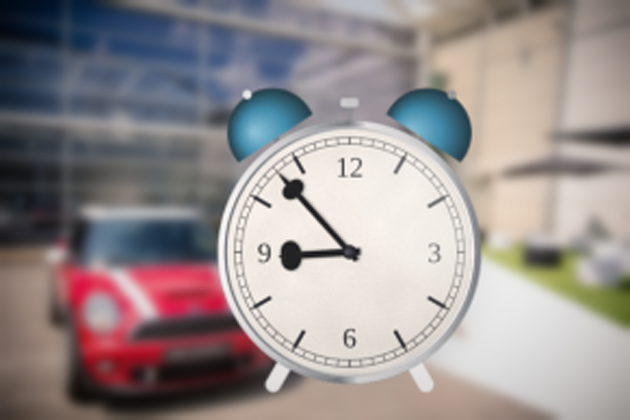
8:53
